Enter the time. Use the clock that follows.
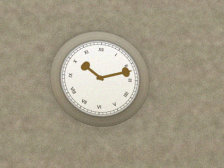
10:12
